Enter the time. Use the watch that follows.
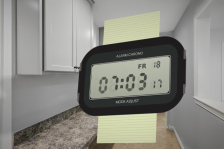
7:03:17
